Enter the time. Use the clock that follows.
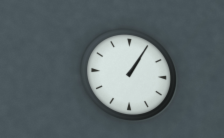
1:05
